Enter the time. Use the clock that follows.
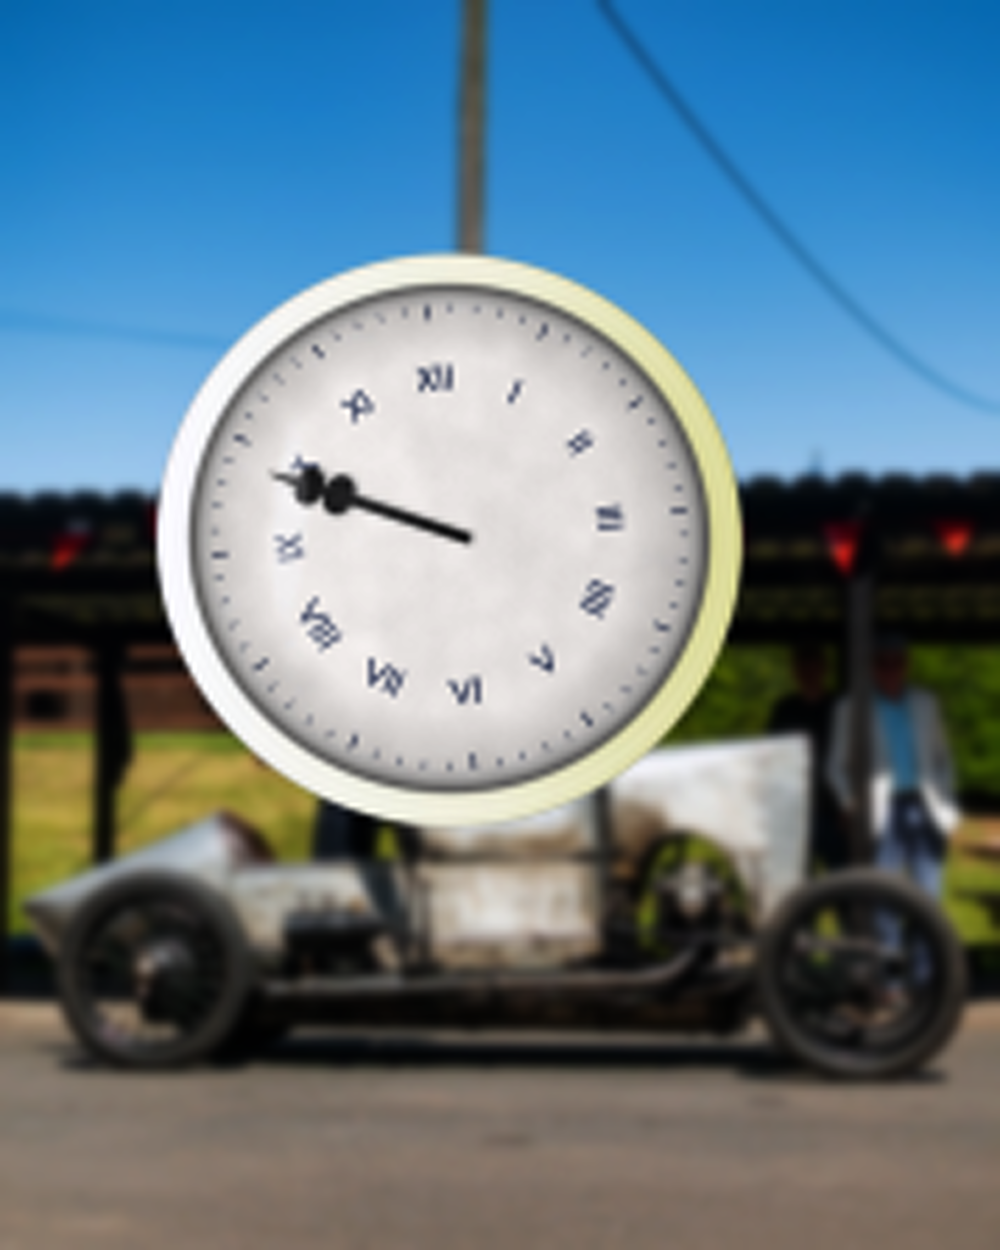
9:49
